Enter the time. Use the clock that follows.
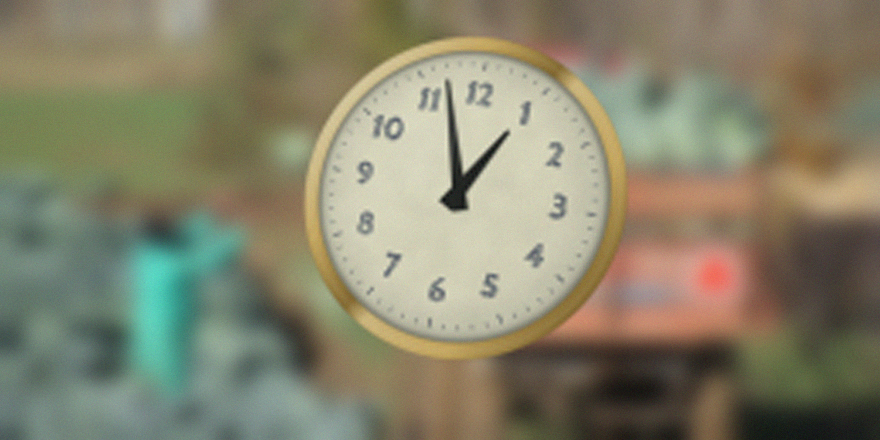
12:57
